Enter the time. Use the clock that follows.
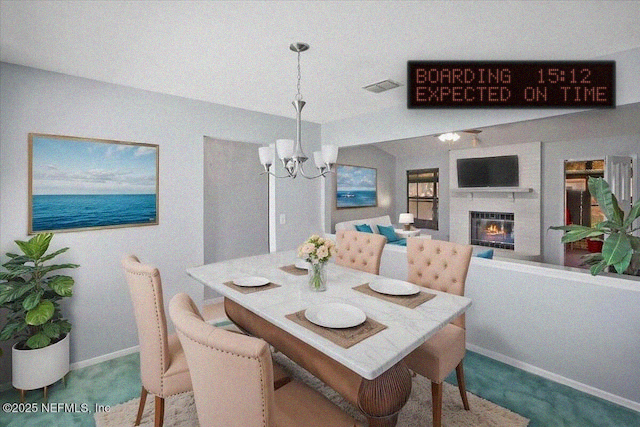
15:12
